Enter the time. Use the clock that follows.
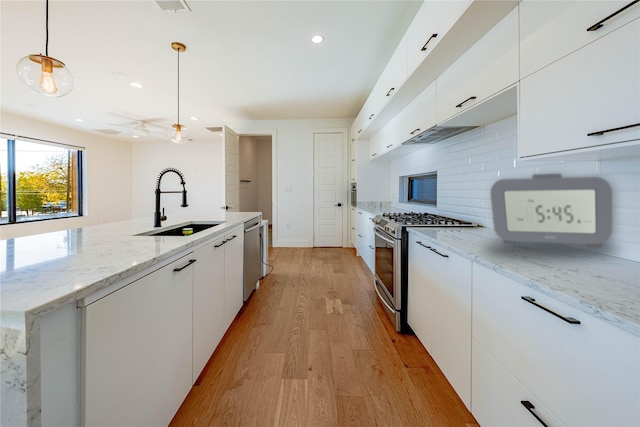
5:45
